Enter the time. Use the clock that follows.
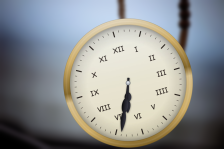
6:34
